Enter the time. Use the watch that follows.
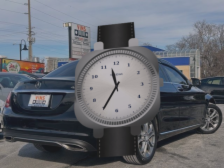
11:35
